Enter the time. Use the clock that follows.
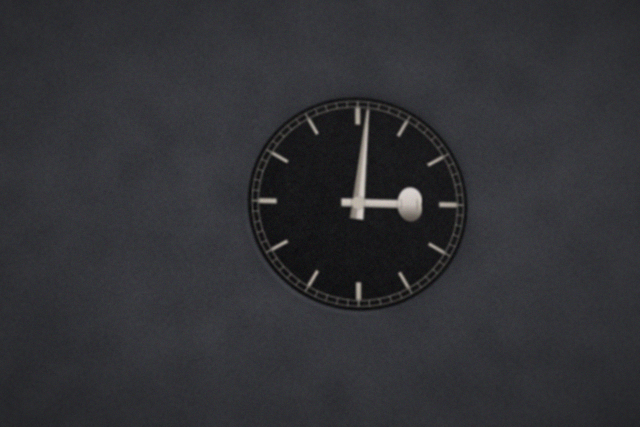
3:01
